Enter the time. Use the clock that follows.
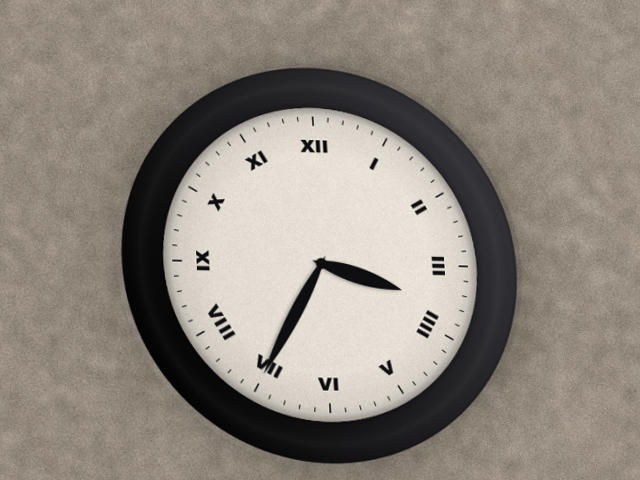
3:35
